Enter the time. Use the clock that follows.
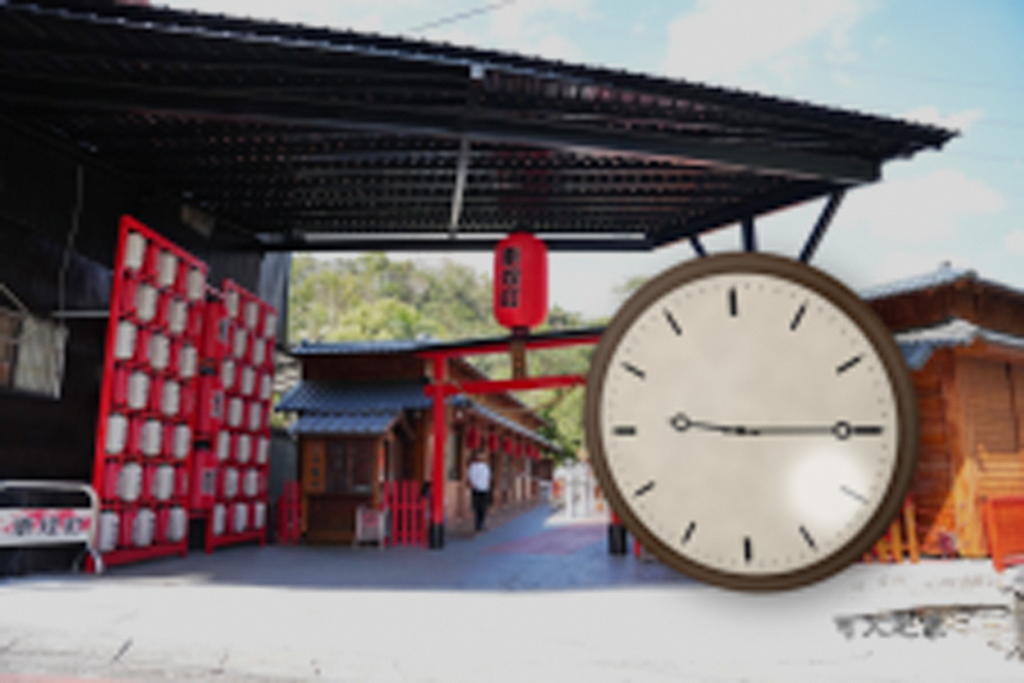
9:15
